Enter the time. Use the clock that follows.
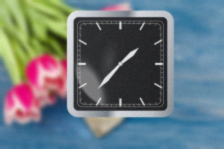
1:37
